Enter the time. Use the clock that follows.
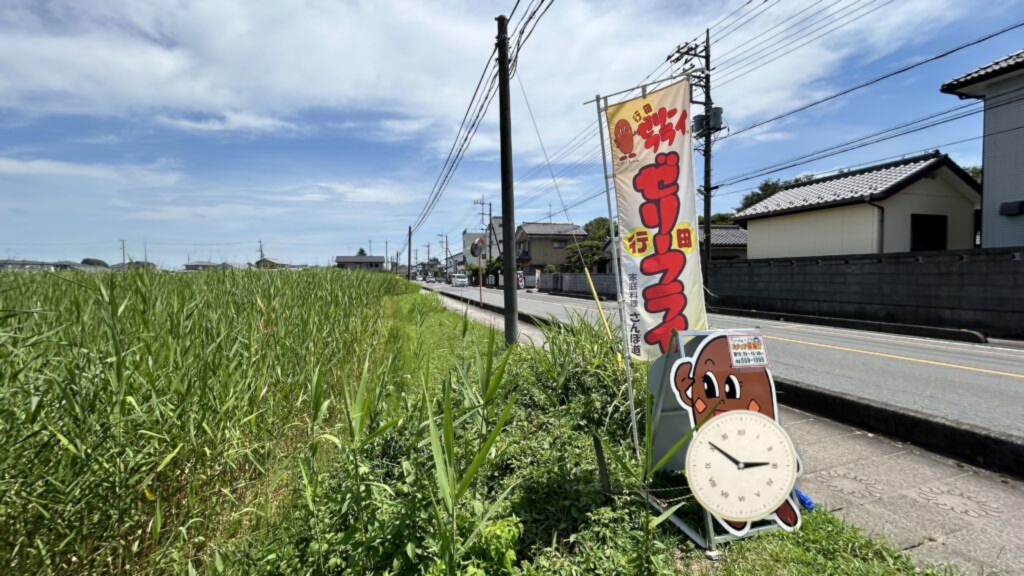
2:51
